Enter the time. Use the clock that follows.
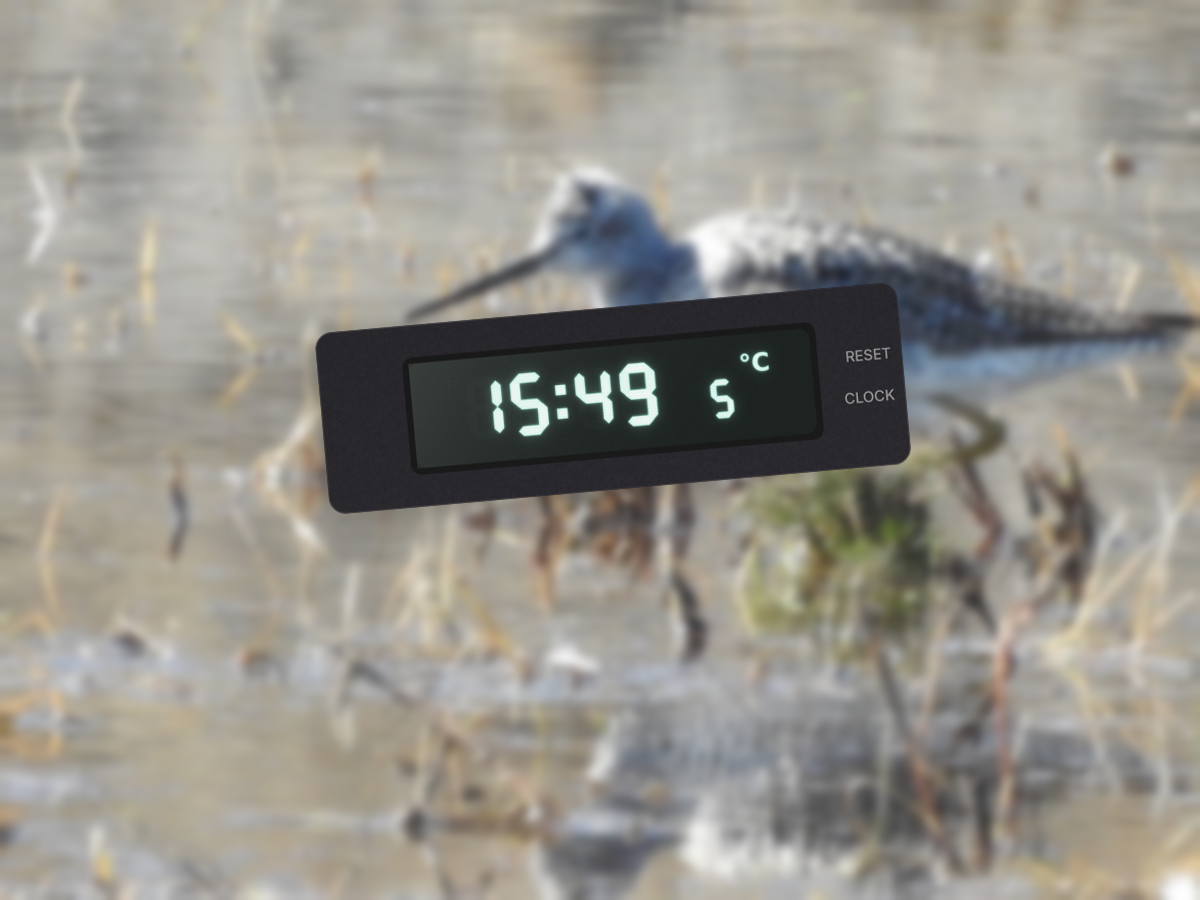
15:49
